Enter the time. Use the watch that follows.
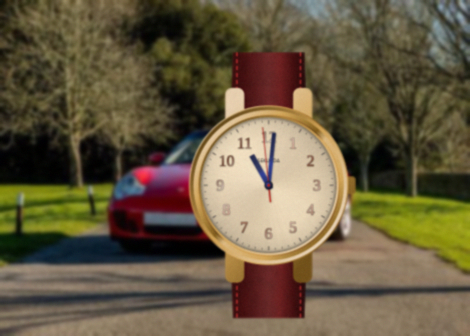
11:00:59
